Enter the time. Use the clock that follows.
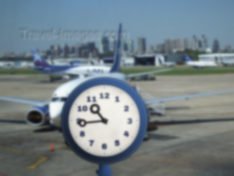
10:44
